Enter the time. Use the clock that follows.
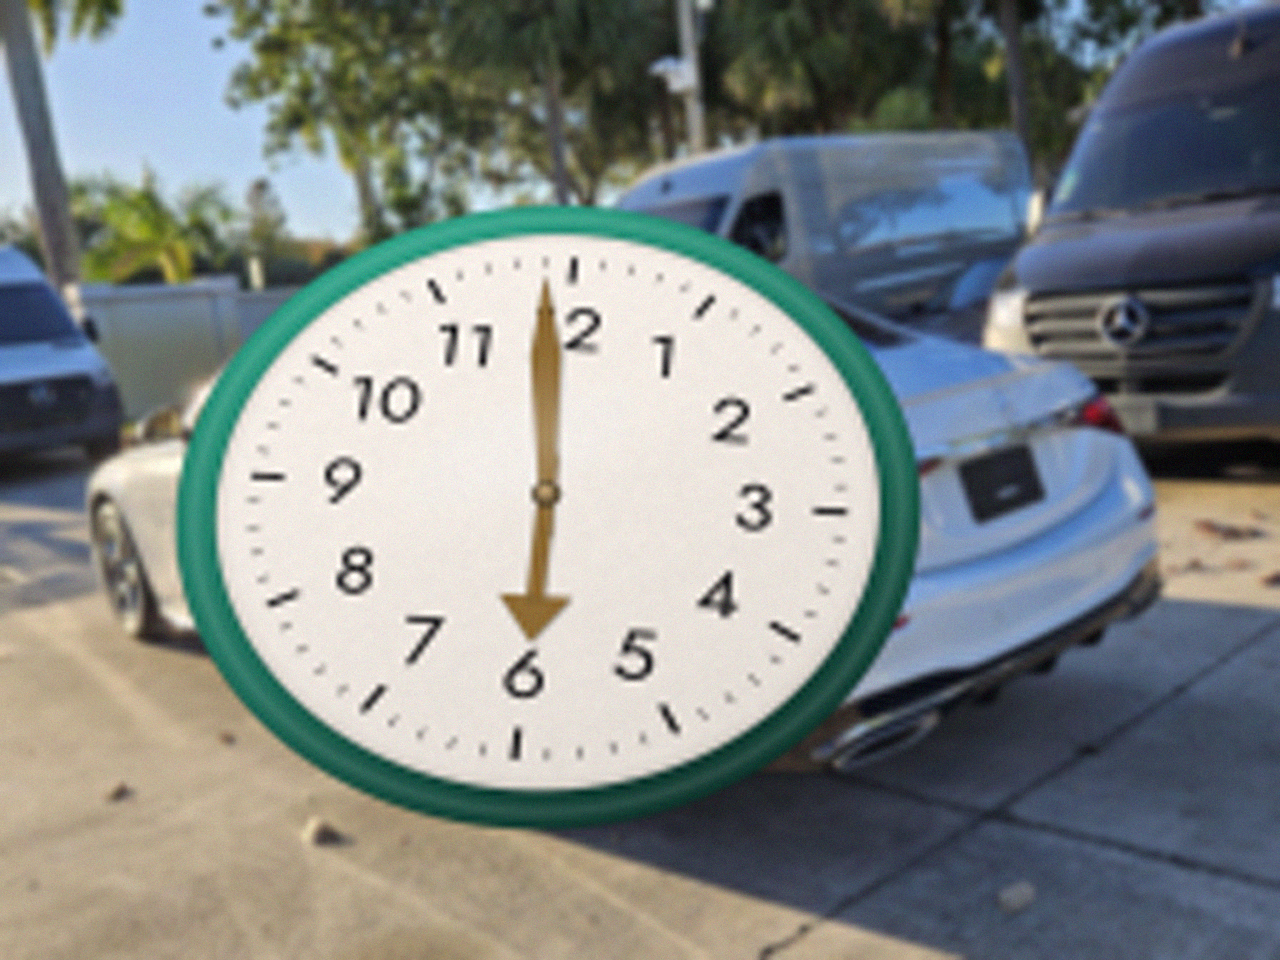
5:59
